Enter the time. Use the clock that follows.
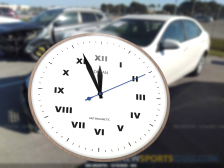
11:56:10
